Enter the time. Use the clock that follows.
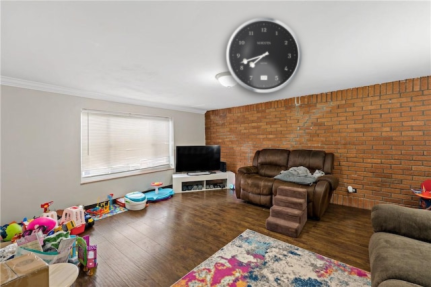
7:42
